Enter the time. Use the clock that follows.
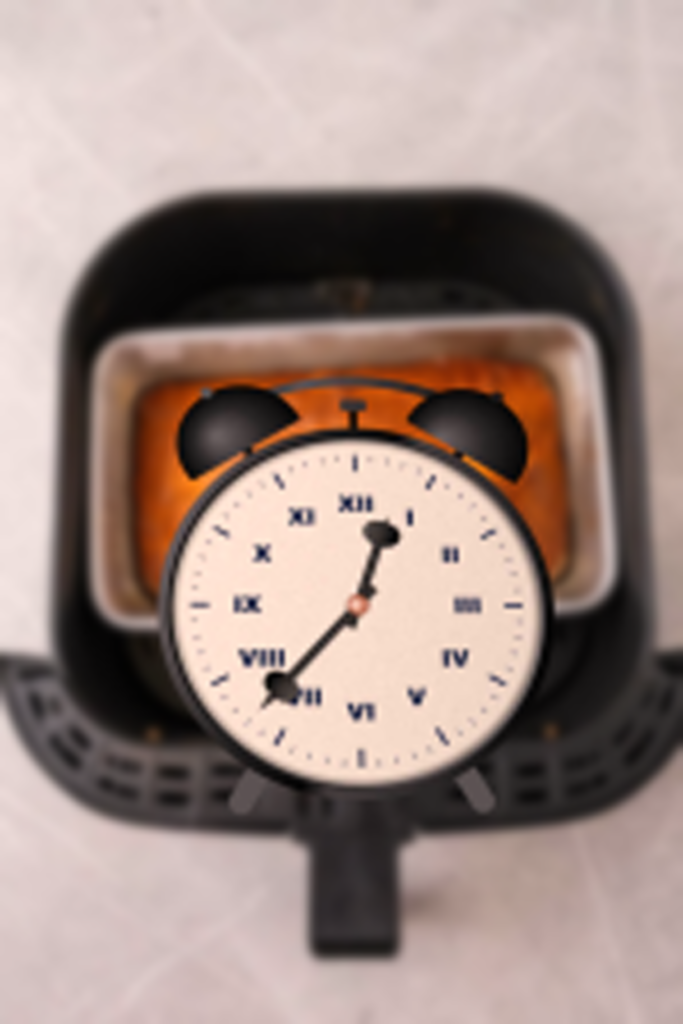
12:37
